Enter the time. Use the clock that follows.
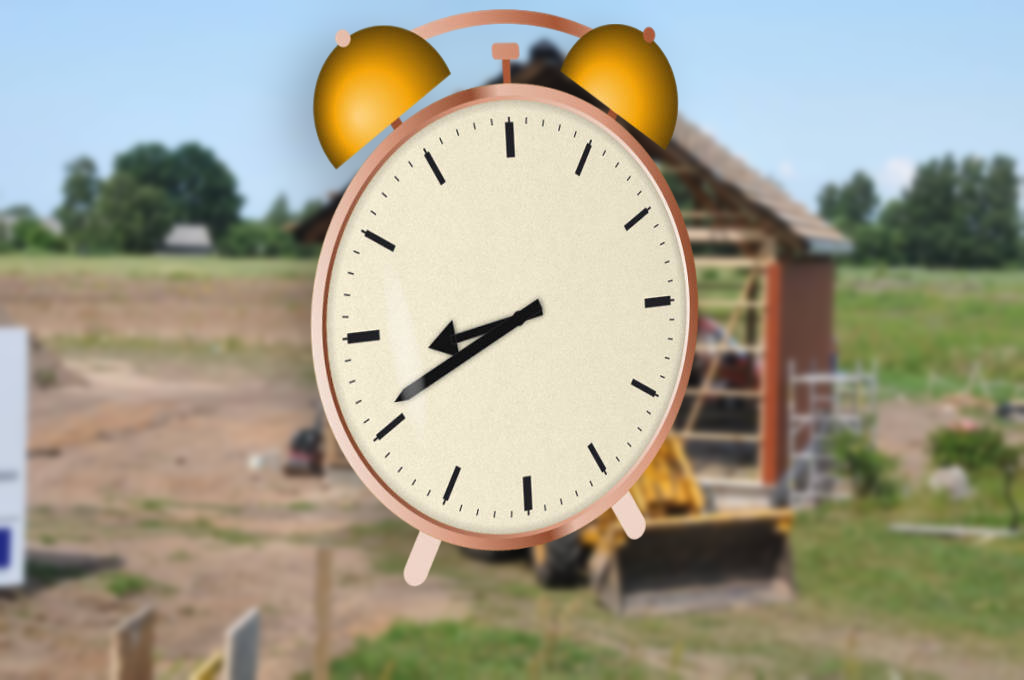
8:41
